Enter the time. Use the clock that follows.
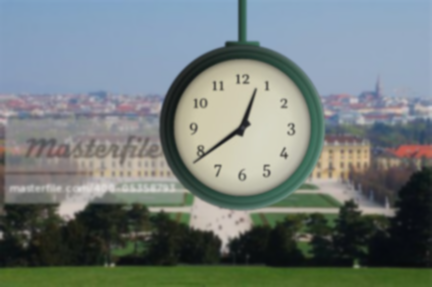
12:39
